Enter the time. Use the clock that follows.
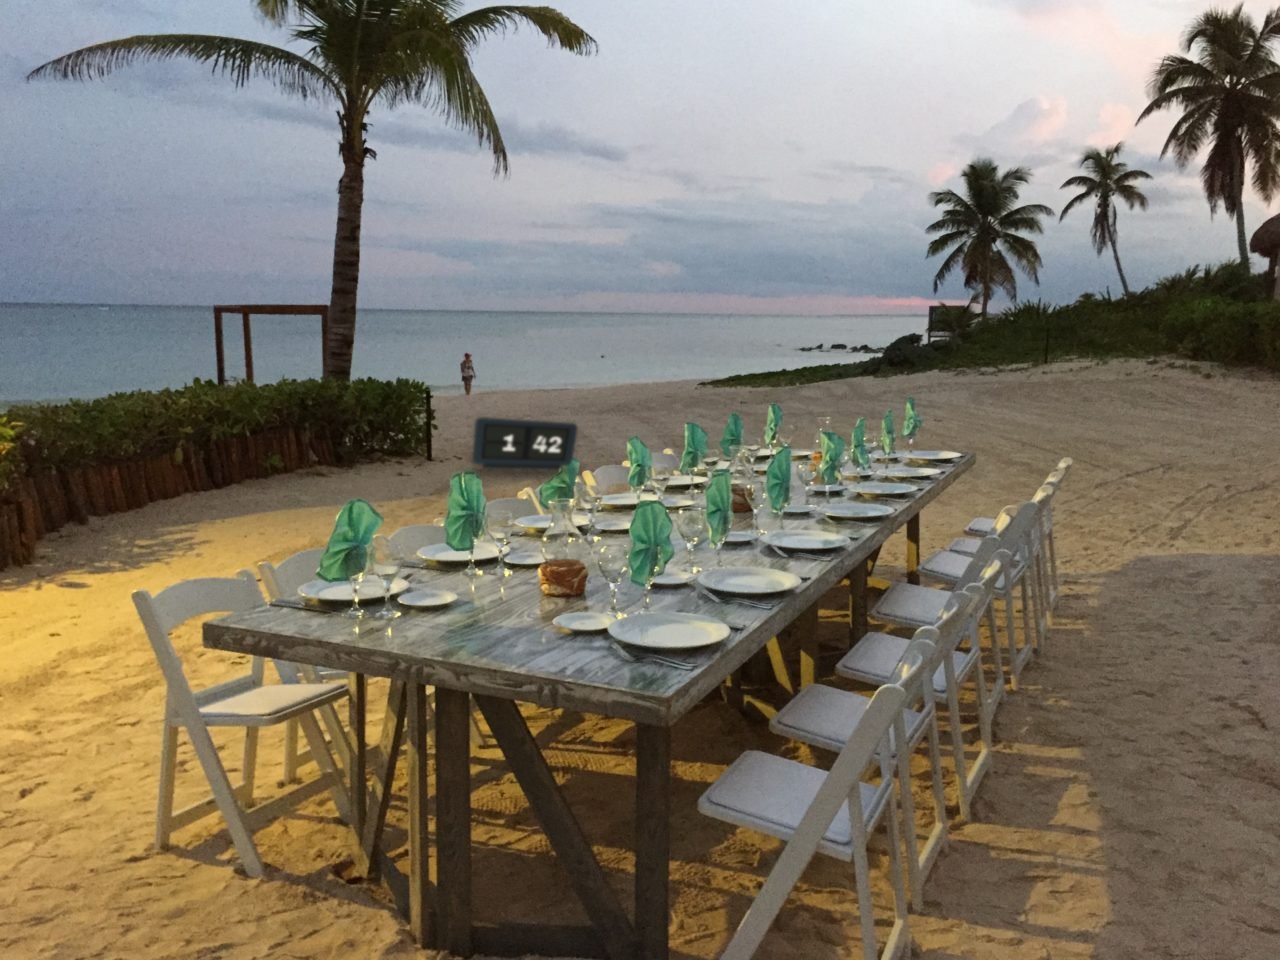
1:42
